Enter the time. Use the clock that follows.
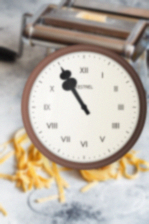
10:55
